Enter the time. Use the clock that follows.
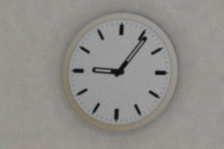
9:06
